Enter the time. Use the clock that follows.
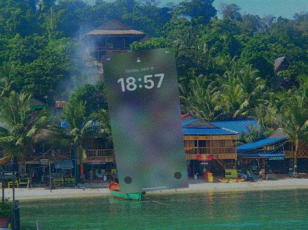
18:57
